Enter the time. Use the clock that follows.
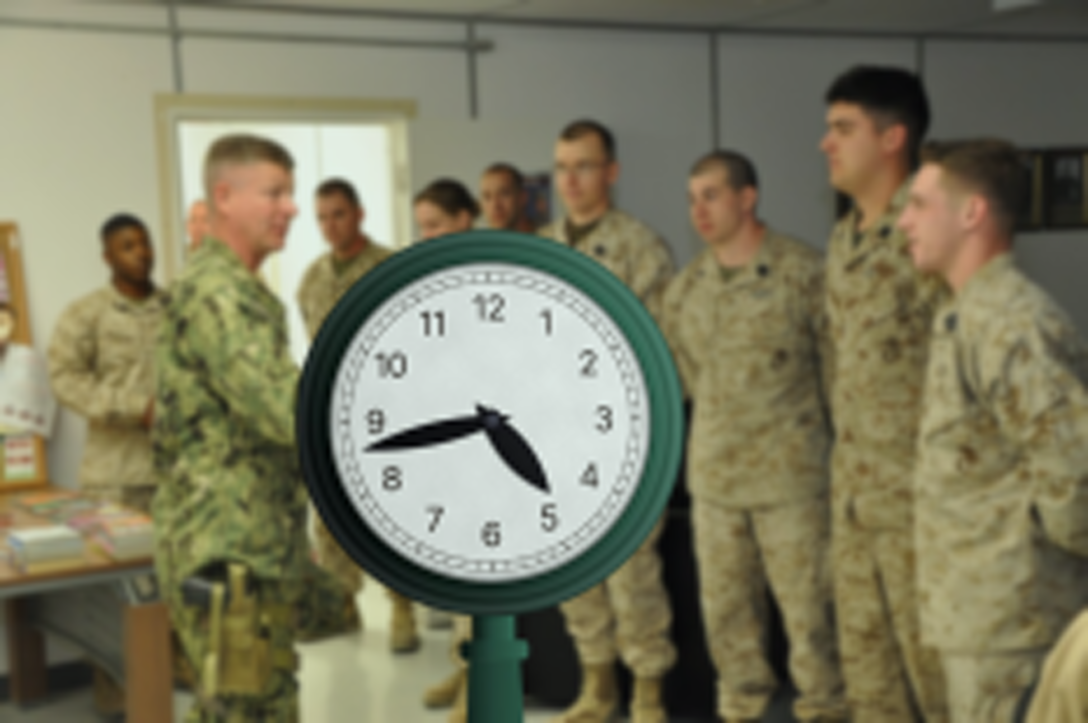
4:43
